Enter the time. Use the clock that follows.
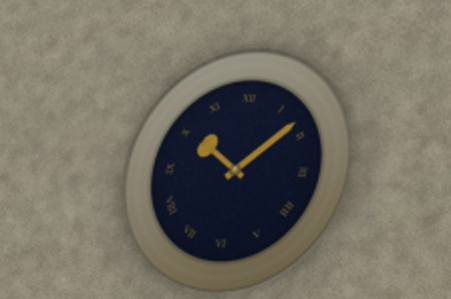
10:08
